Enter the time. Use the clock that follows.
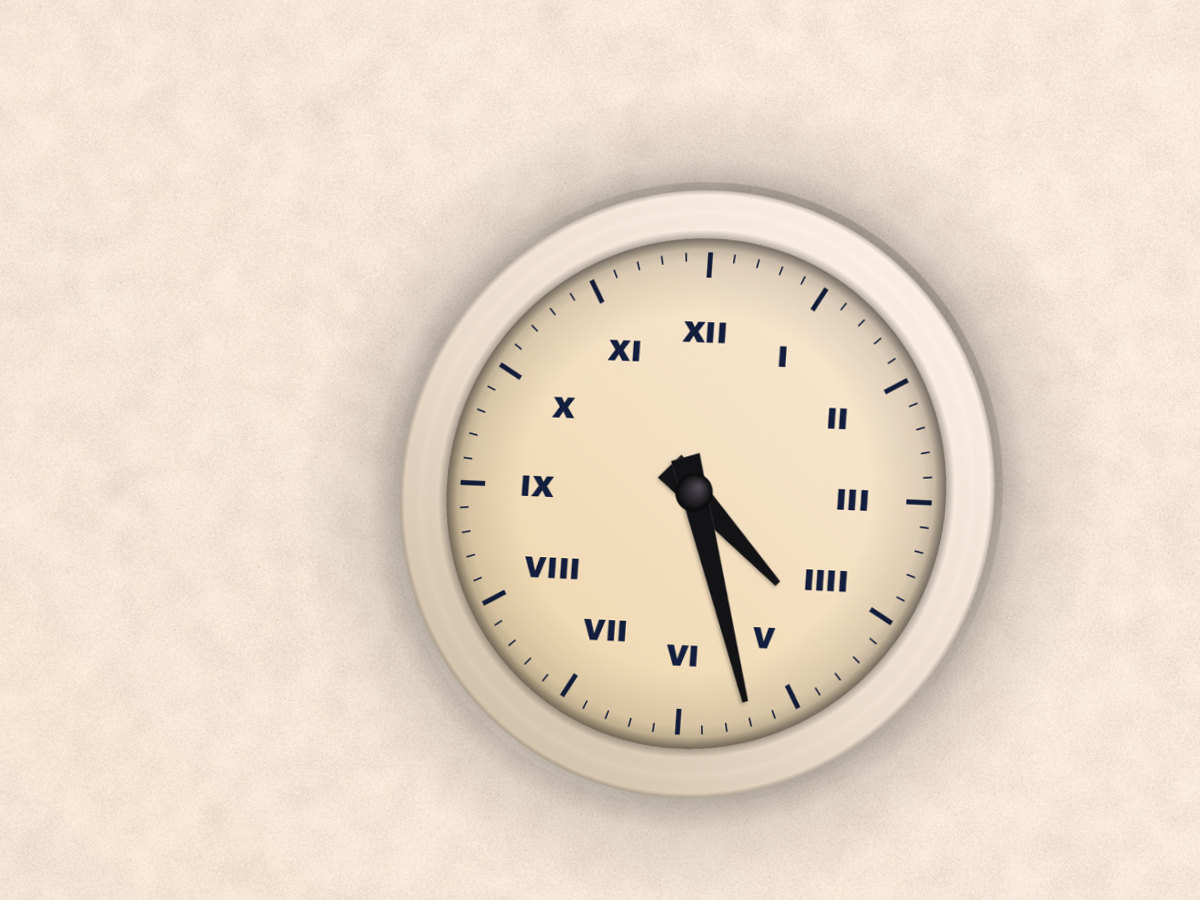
4:27
